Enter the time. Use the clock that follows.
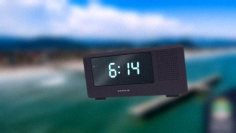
6:14
